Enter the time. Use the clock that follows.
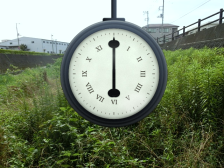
6:00
